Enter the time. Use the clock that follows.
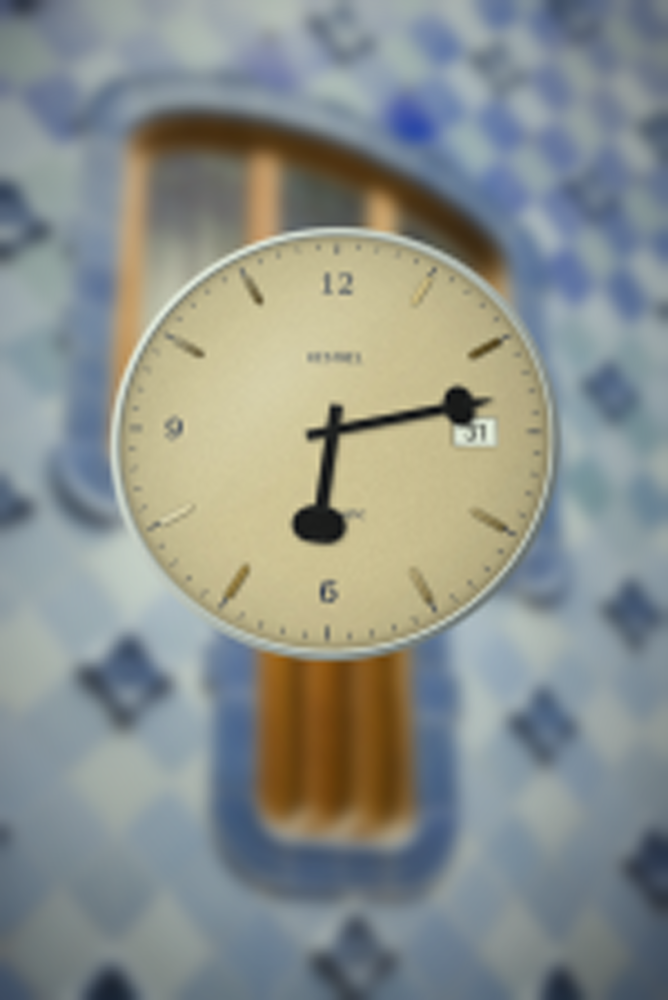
6:13
